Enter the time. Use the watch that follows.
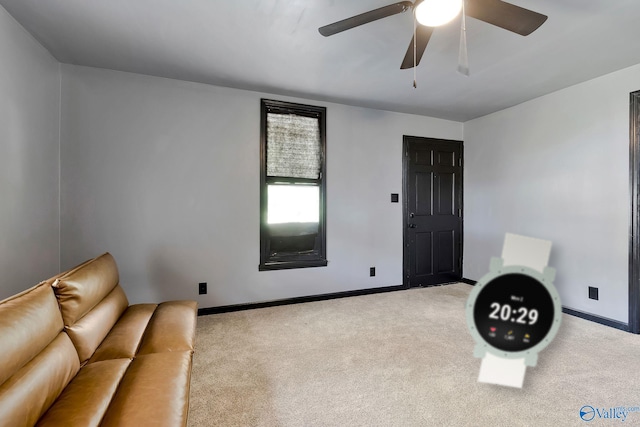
20:29
